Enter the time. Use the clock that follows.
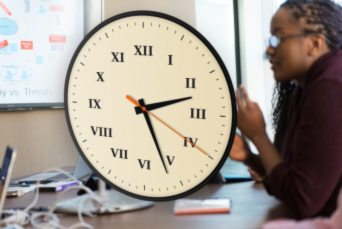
2:26:20
